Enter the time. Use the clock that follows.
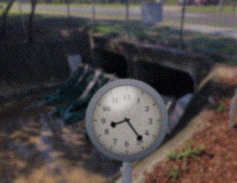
8:24
